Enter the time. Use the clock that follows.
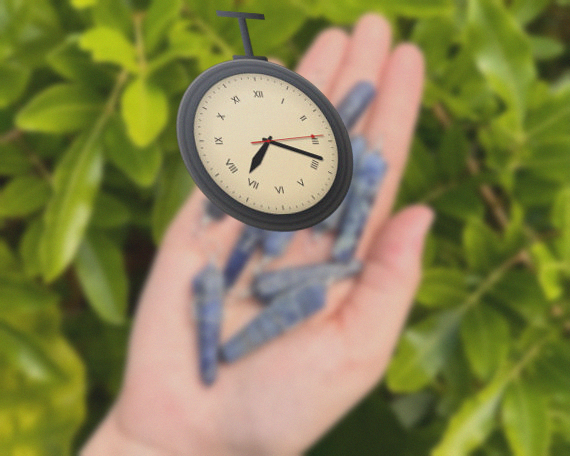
7:18:14
